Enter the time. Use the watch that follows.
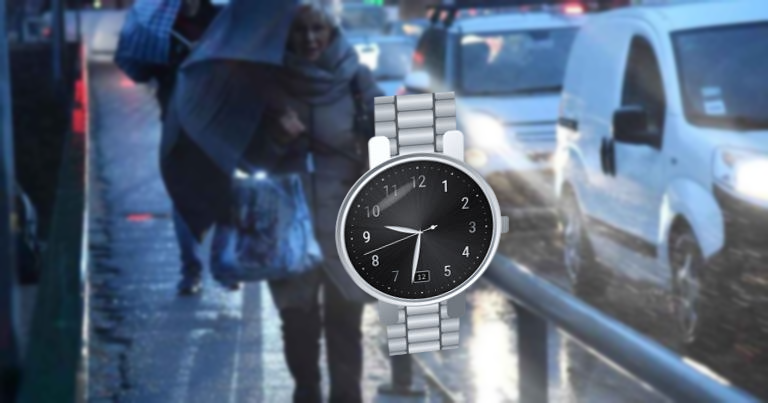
9:31:42
